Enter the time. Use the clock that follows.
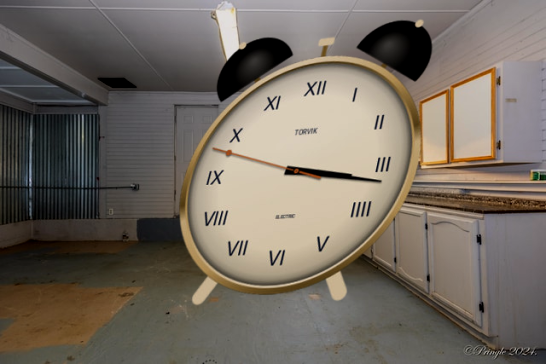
3:16:48
